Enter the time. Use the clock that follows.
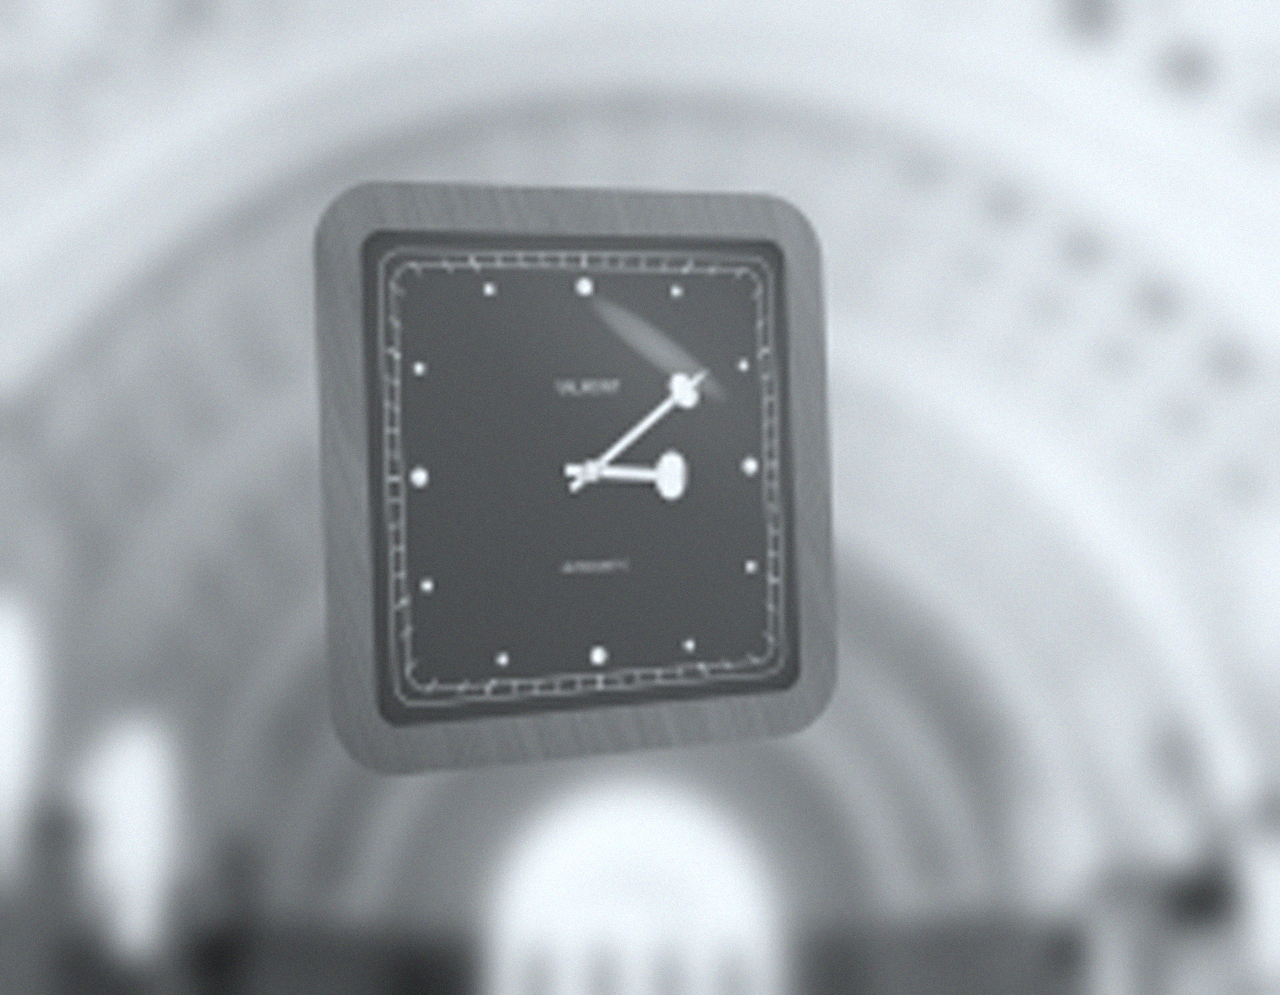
3:09
